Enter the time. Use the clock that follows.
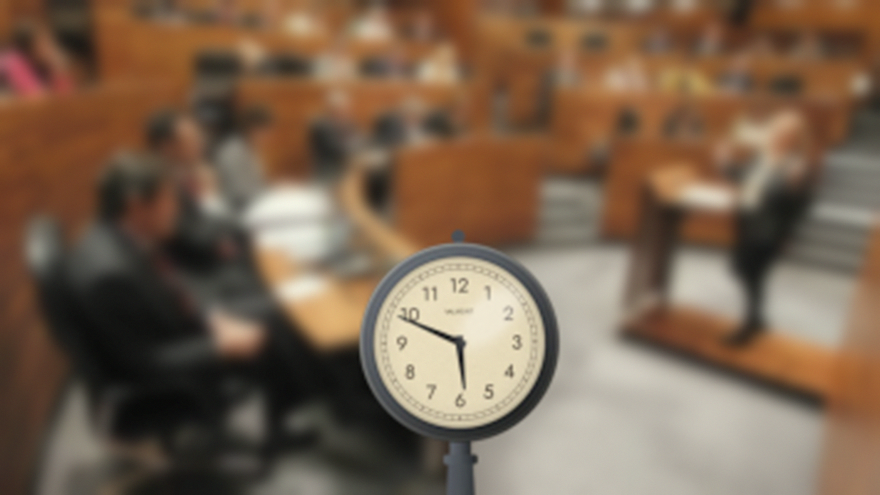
5:49
